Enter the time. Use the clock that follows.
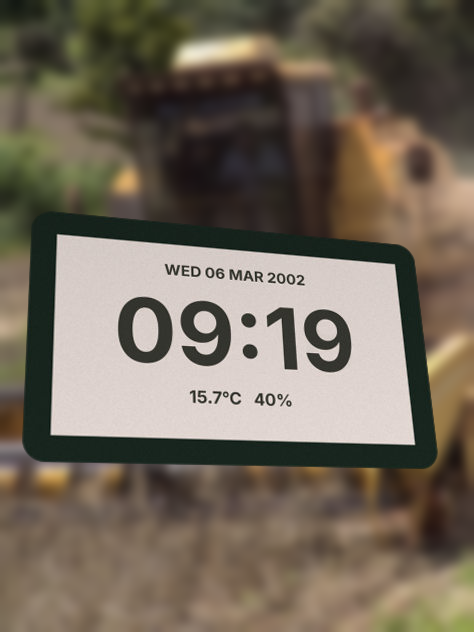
9:19
